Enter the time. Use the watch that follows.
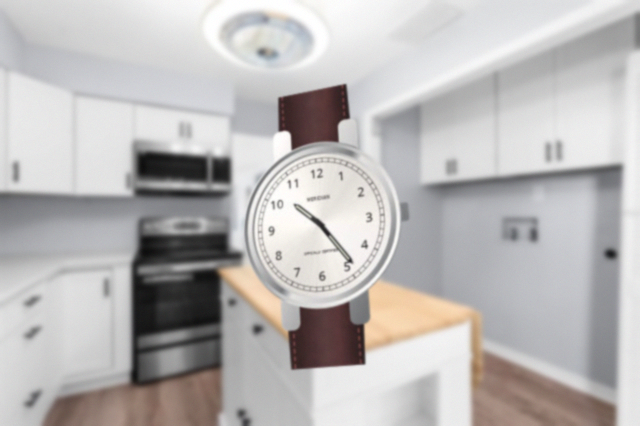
10:24
